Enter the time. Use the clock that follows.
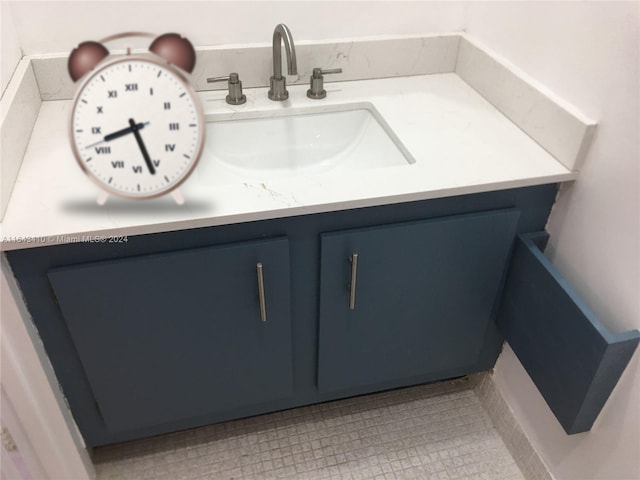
8:26:42
